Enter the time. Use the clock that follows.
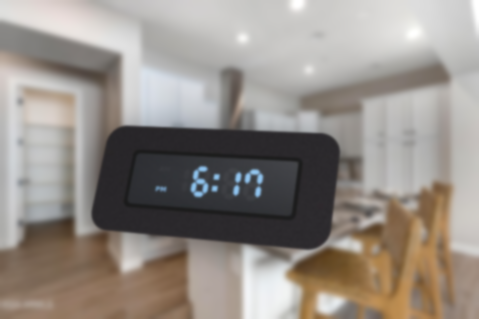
6:17
